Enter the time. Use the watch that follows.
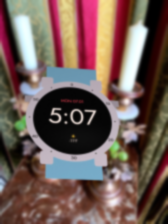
5:07
